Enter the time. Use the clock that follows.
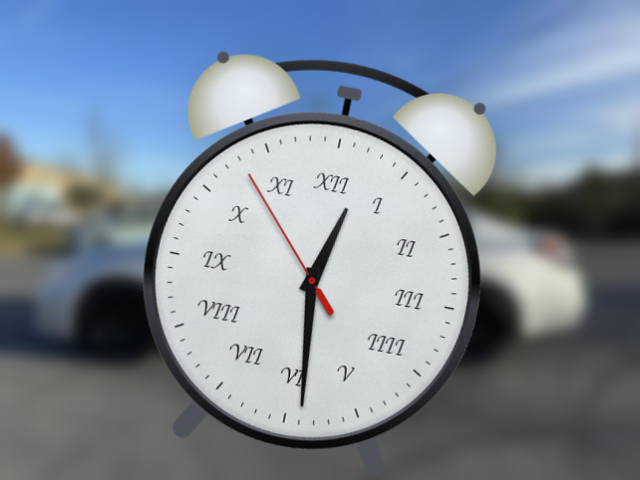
12:28:53
